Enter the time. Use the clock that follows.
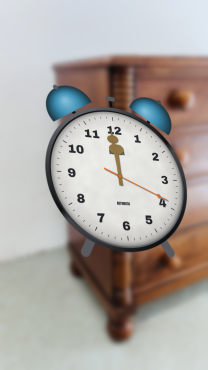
11:59:19
